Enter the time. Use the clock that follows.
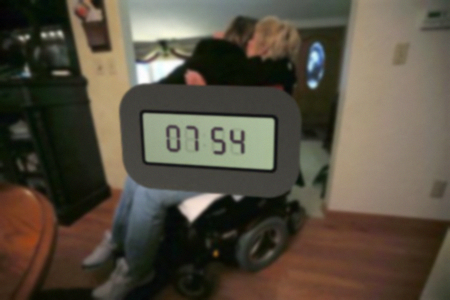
7:54
